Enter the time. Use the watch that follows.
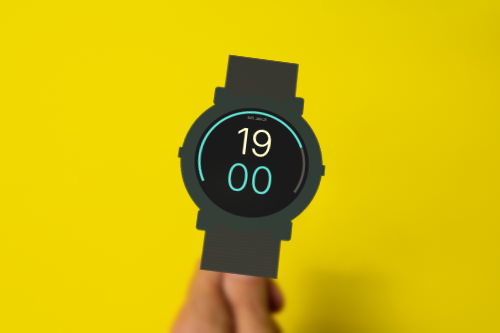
19:00
